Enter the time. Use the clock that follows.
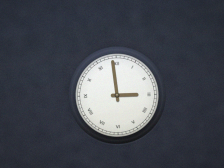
2:59
